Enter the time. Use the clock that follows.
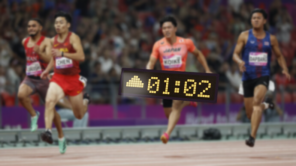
1:02
